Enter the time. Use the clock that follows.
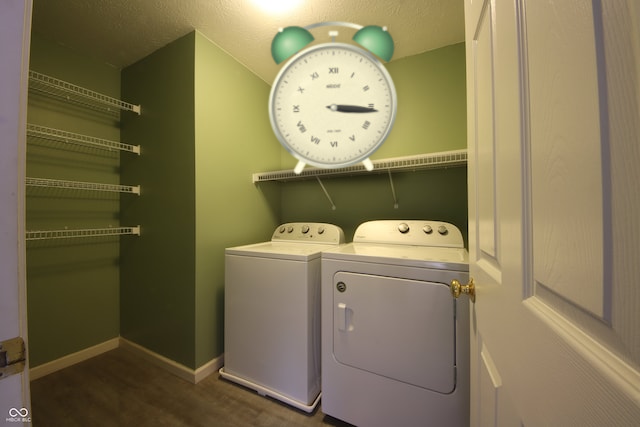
3:16
